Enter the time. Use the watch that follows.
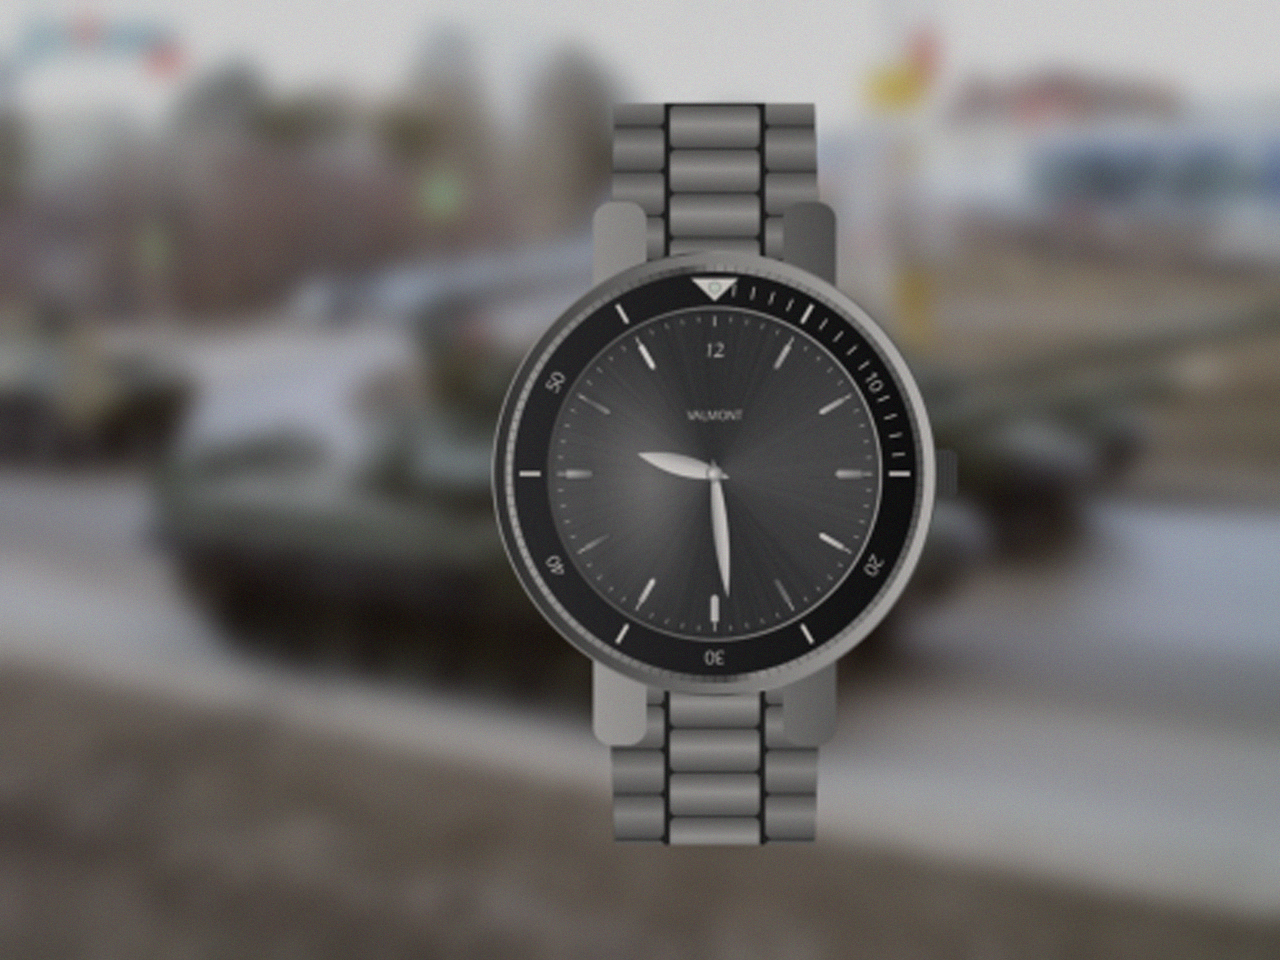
9:29
